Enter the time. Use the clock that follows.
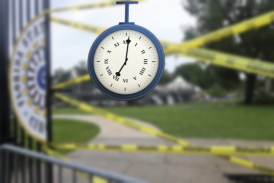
7:01
